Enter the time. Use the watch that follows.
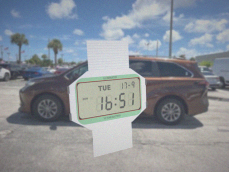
16:51
